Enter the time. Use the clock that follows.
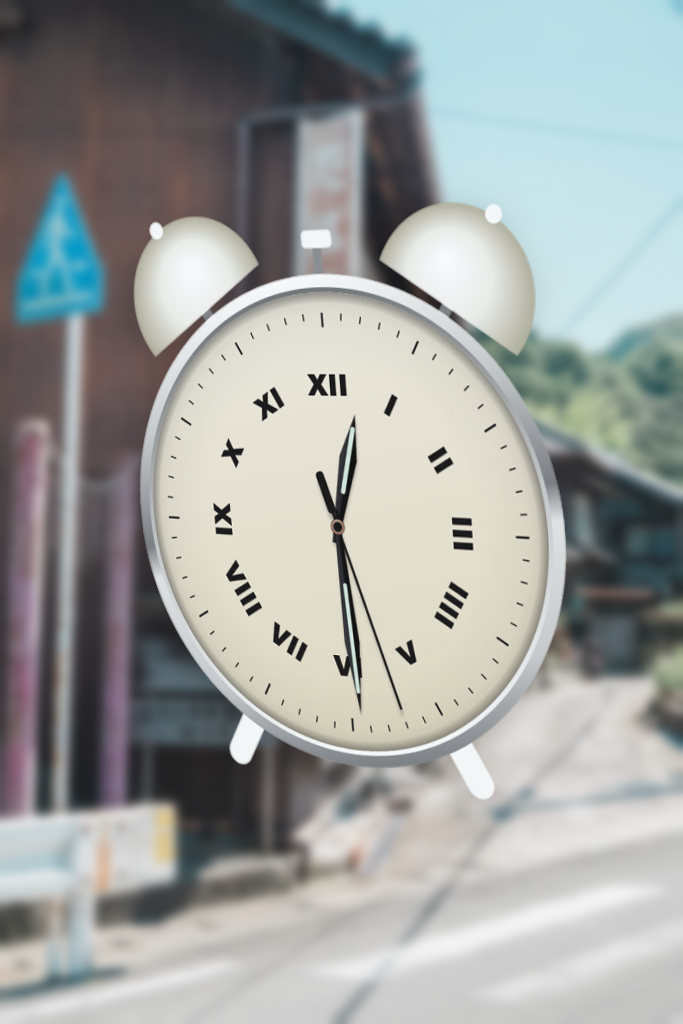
12:29:27
